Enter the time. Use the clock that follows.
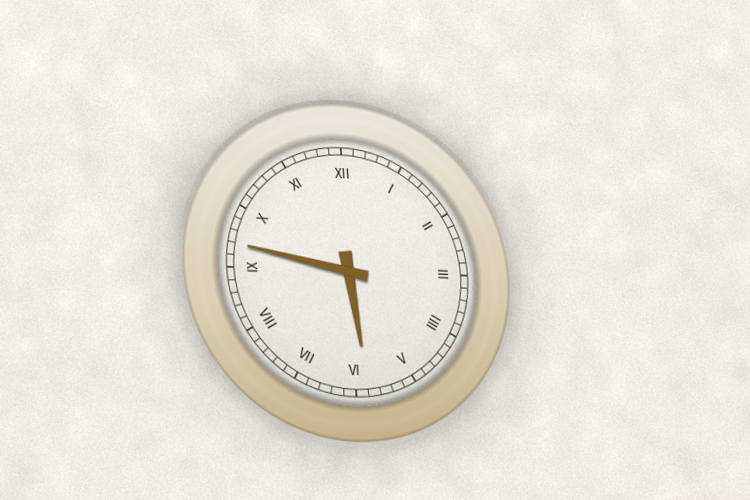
5:47
